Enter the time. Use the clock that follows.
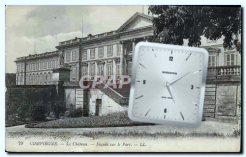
5:09
